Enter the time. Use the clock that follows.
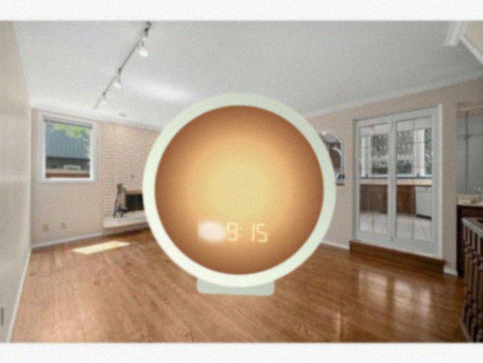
9:15
